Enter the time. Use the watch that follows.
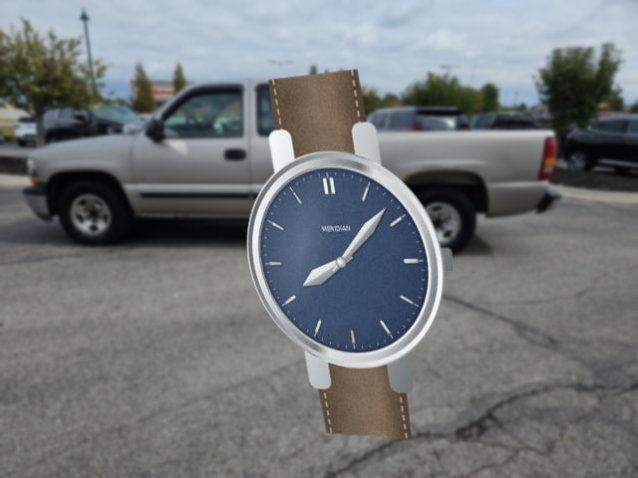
8:08
